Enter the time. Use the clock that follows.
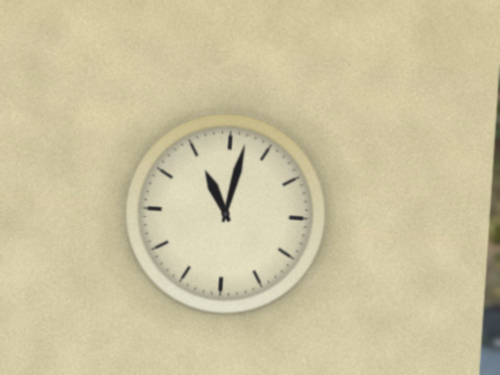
11:02
